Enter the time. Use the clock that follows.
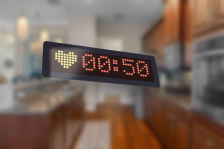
0:50
